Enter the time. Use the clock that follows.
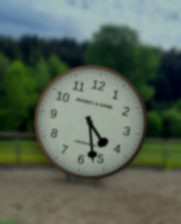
4:27
